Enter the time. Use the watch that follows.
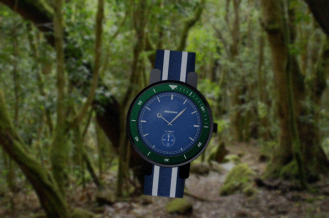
10:07
